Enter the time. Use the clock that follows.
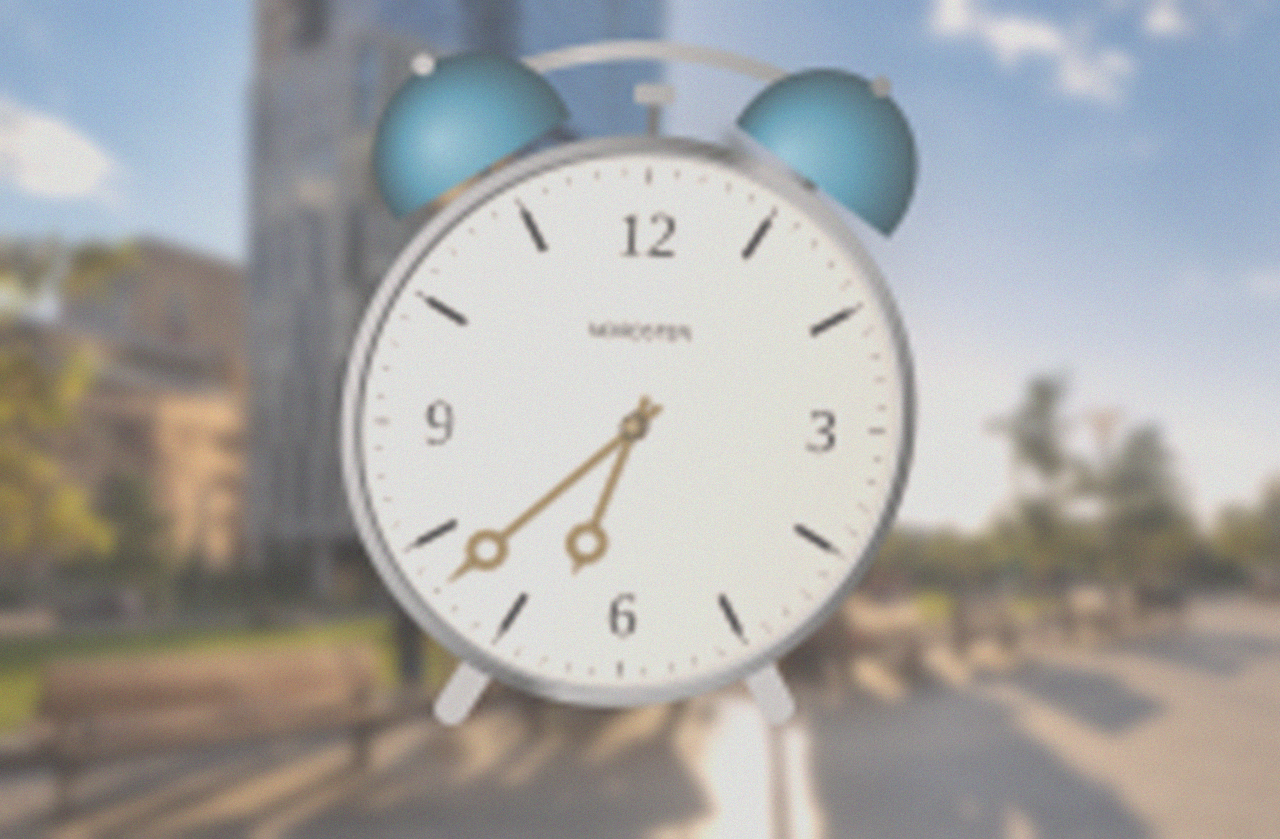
6:38
